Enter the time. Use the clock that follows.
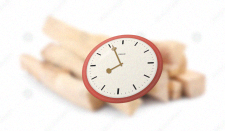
7:56
